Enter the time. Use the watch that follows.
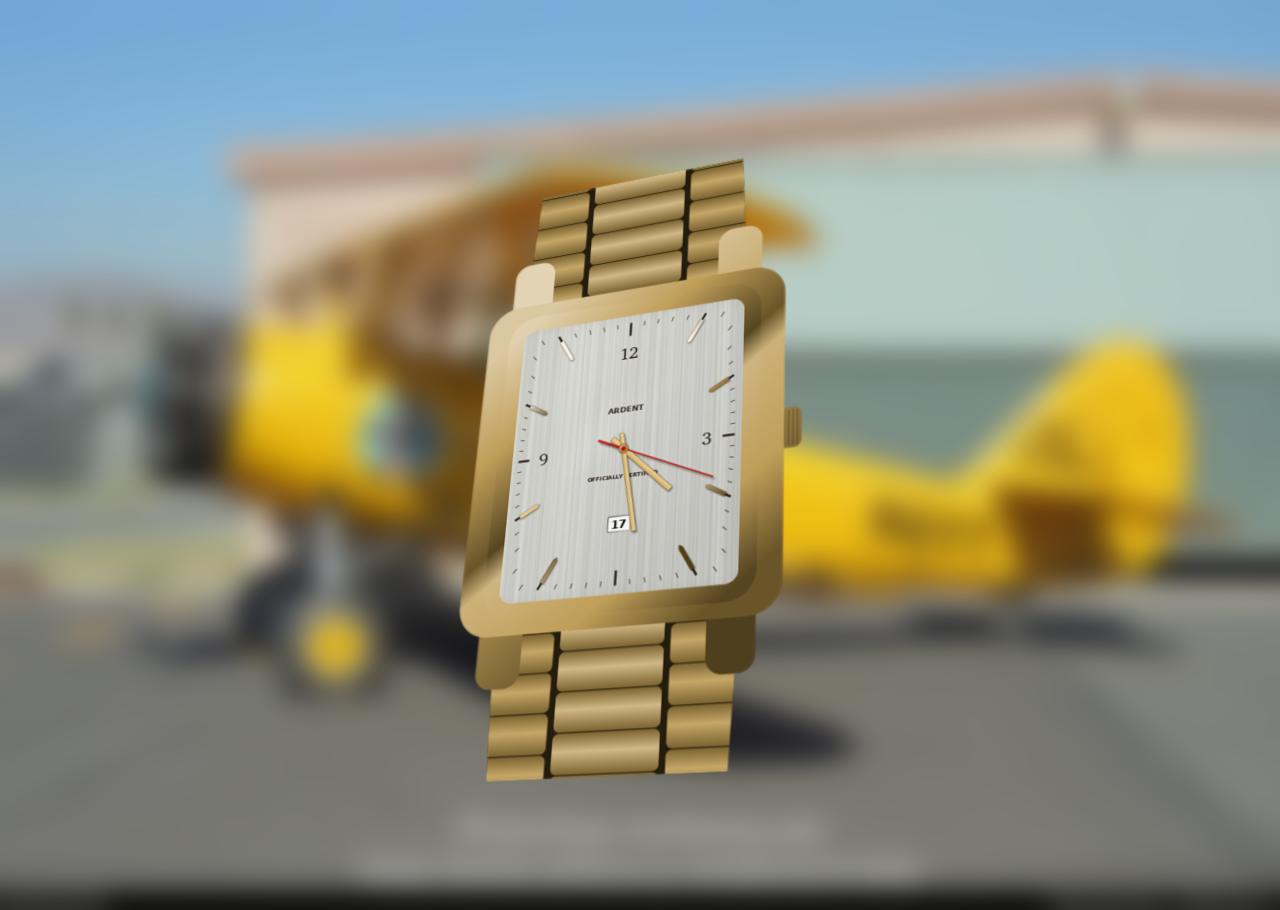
4:28:19
